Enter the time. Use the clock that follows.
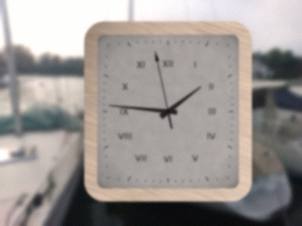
1:45:58
